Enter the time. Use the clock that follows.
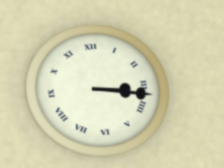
3:17
